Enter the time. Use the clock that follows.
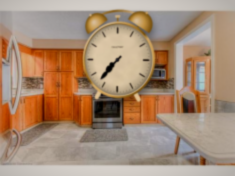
7:37
